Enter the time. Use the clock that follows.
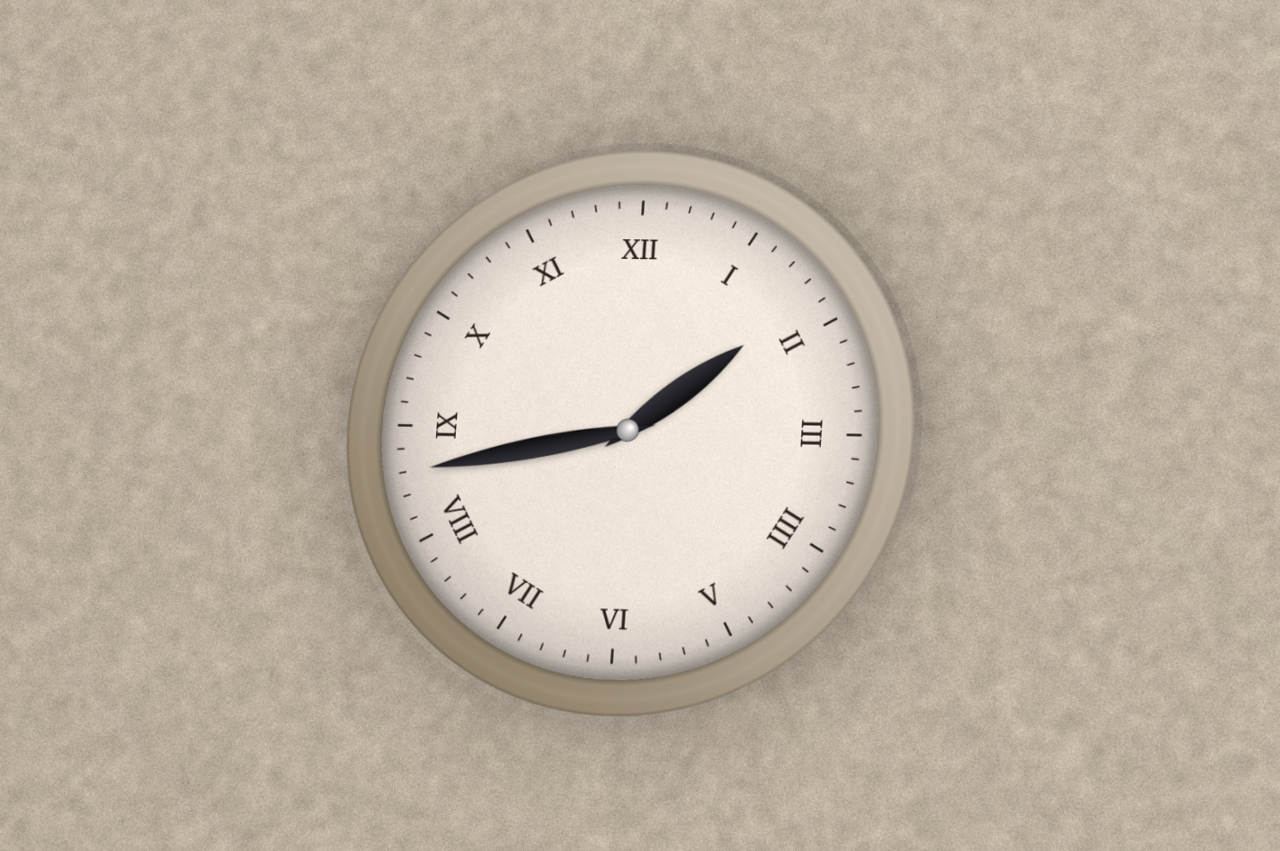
1:43
